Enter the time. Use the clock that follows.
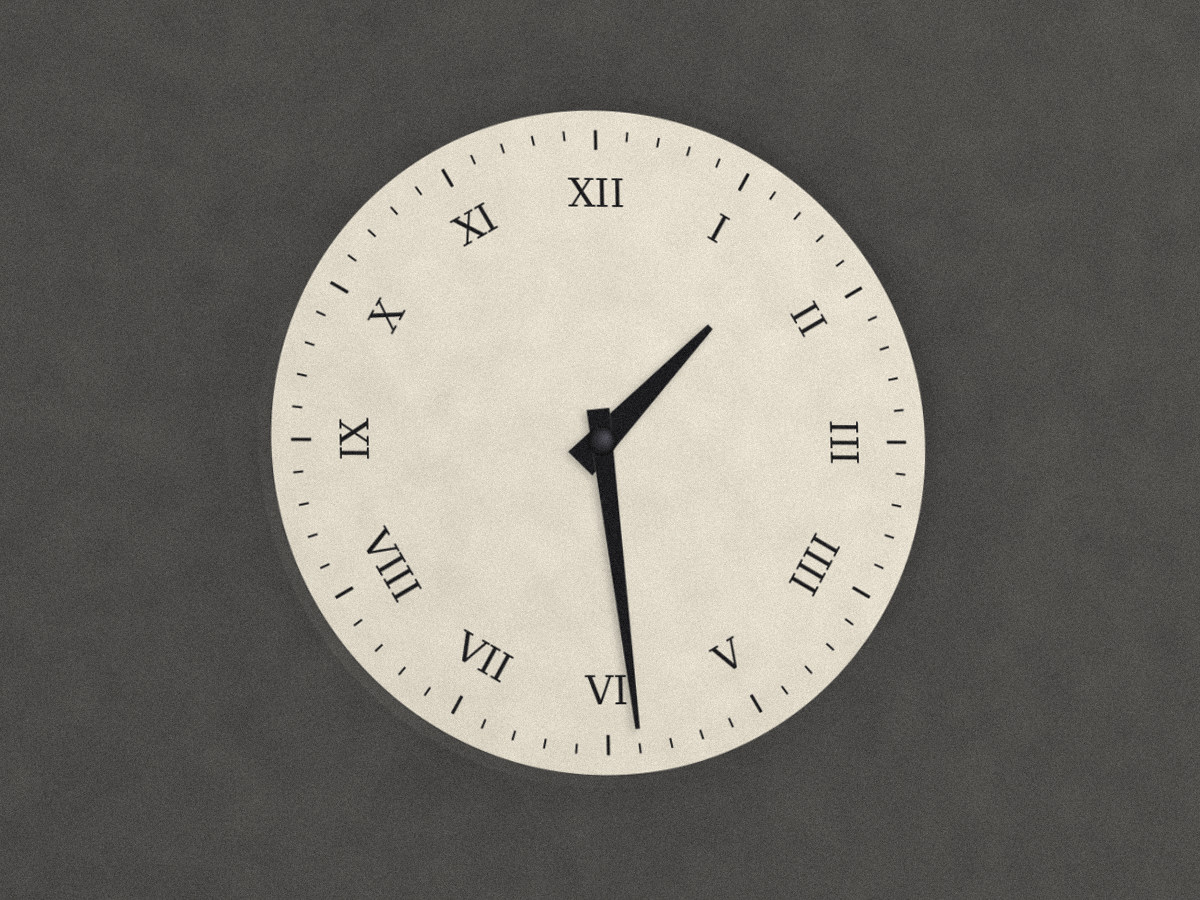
1:29
